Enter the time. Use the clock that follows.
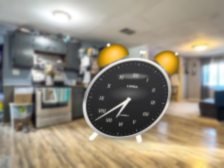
6:38
